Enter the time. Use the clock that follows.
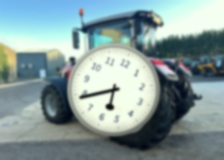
5:39
